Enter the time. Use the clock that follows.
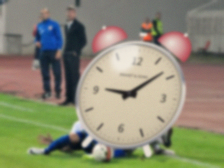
9:08
